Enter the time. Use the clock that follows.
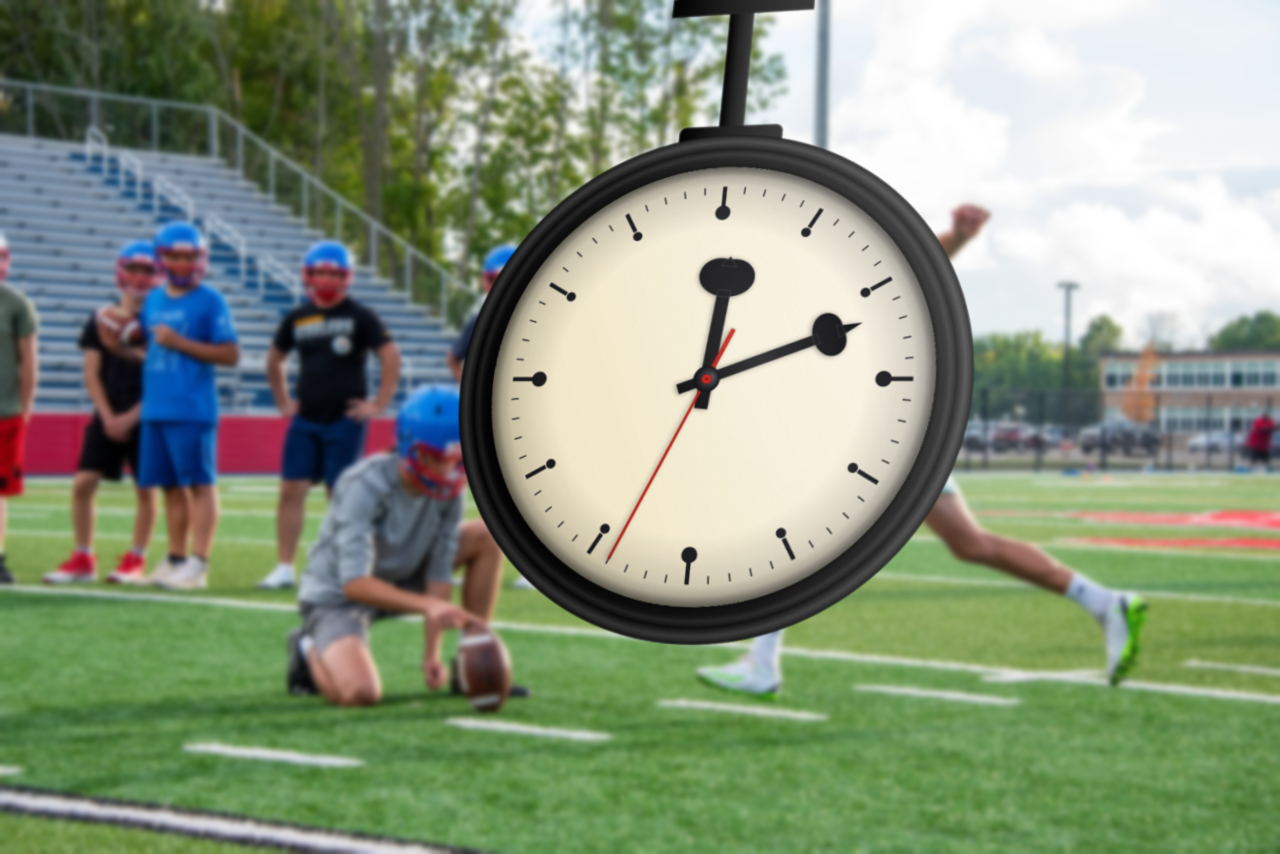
12:11:34
